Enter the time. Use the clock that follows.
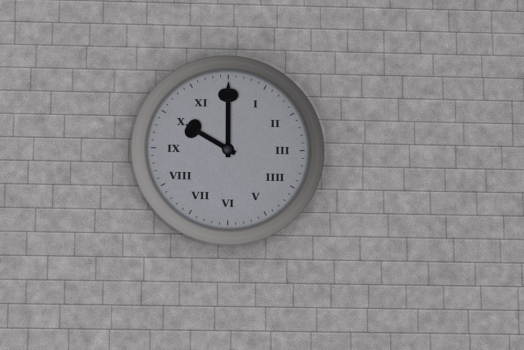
10:00
